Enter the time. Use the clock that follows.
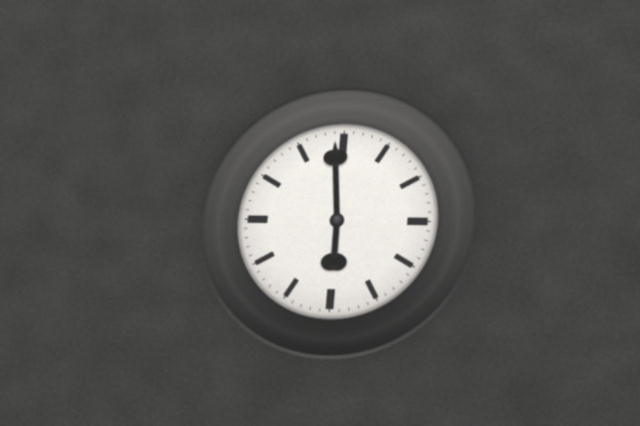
5:59
